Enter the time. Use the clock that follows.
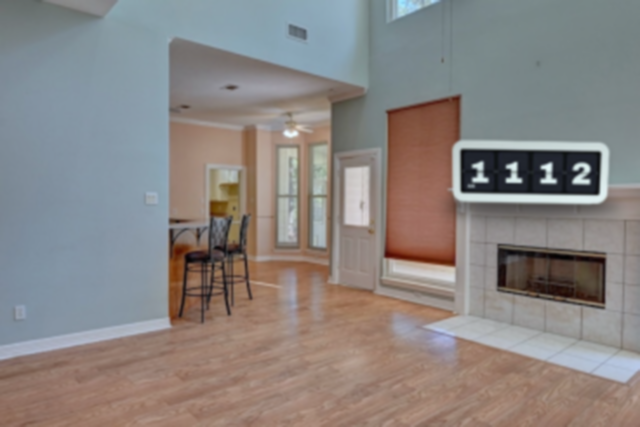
11:12
